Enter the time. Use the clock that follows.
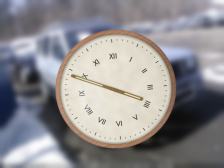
3:49
